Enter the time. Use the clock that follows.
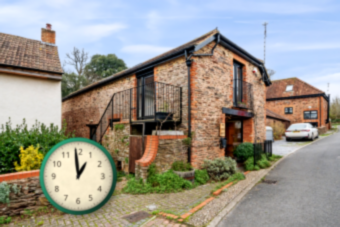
12:59
